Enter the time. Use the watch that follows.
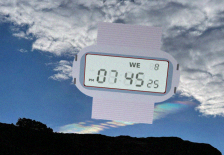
7:45:25
